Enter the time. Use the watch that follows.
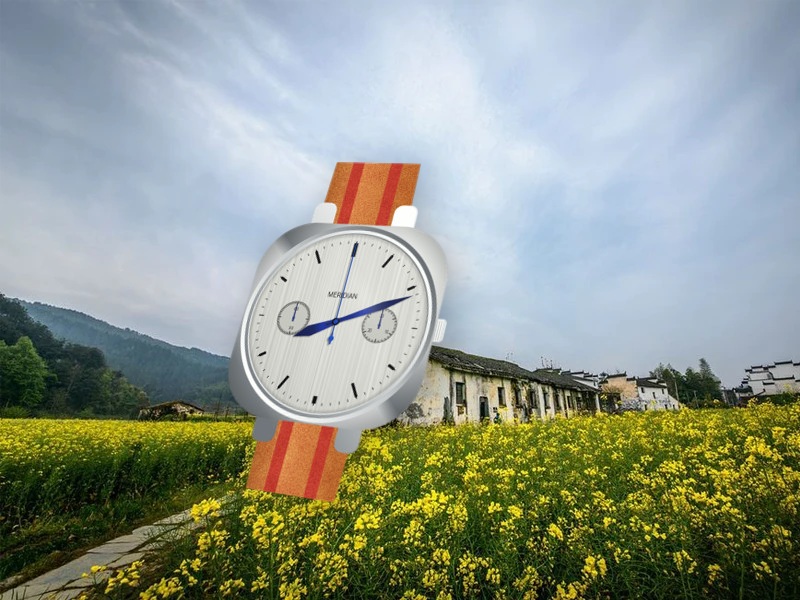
8:11
